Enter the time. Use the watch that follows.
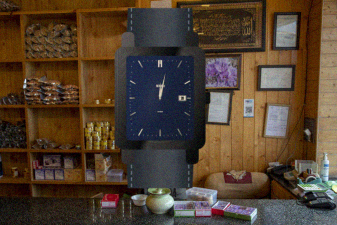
12:02
